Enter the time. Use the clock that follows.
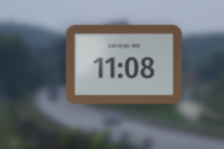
11:08
